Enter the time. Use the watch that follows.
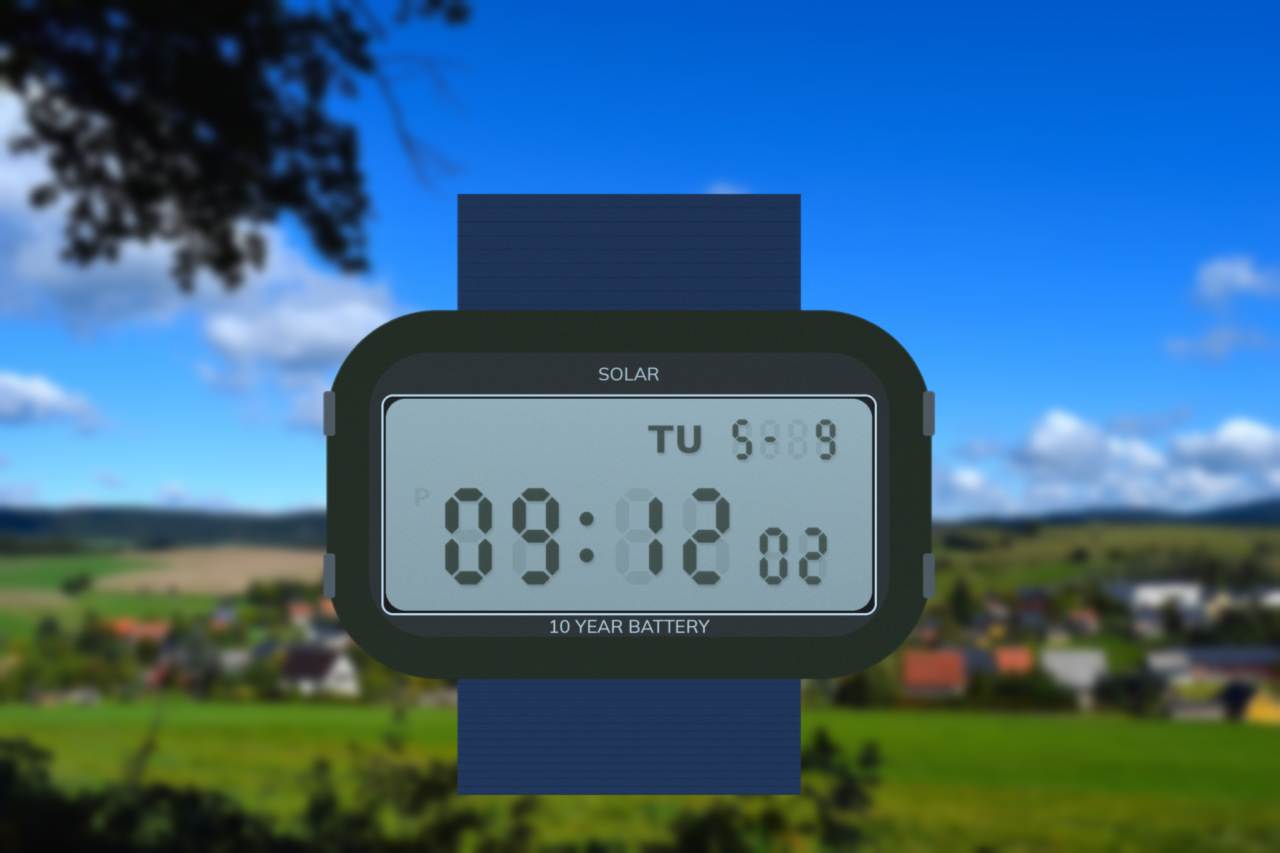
9:12:02
